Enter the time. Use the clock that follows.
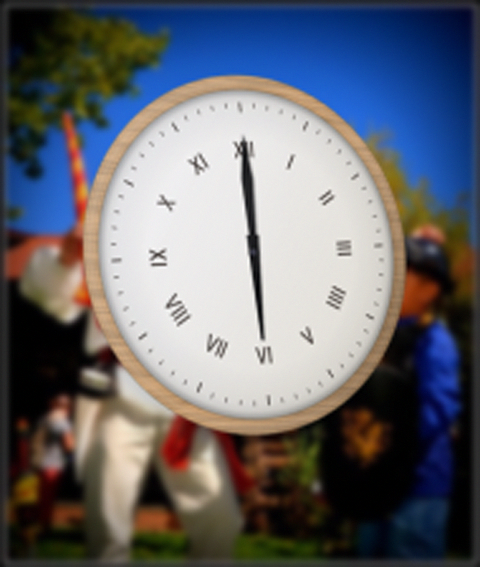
6:00
